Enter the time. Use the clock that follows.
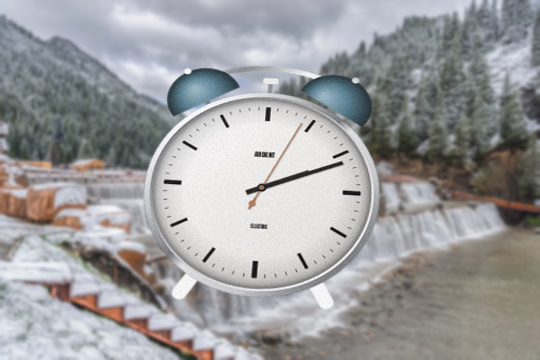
2:11:04
